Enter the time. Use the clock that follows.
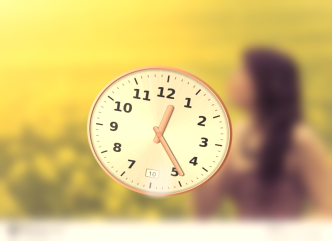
12:24
